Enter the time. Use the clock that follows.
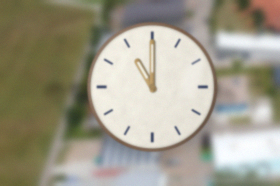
11:00
